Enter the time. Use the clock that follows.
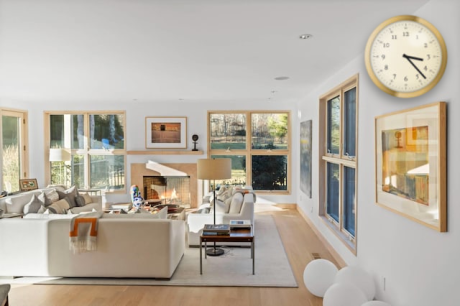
3:23
